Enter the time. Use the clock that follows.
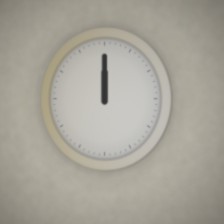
12:00
